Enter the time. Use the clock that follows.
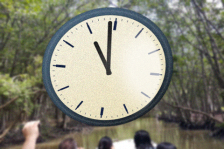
10:59
